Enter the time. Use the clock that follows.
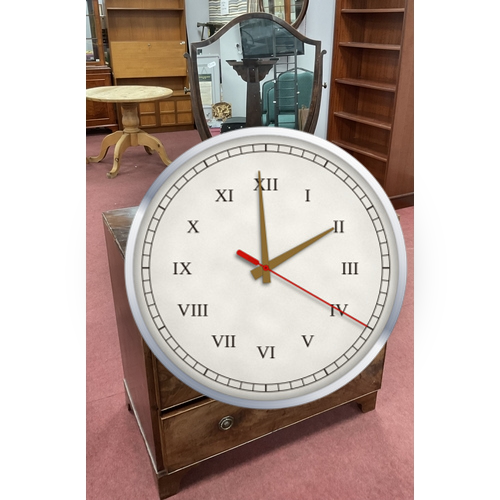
1:59:20
